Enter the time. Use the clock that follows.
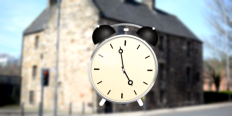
4:58
